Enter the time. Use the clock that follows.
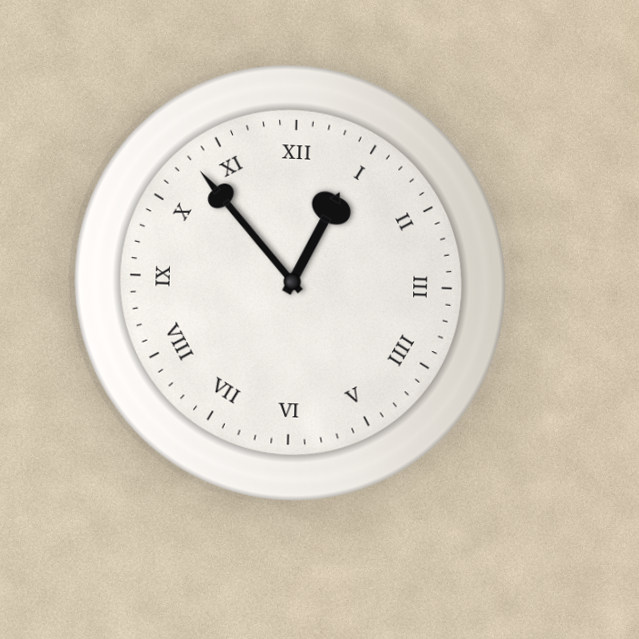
12:53
